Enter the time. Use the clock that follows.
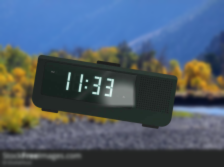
11:33
